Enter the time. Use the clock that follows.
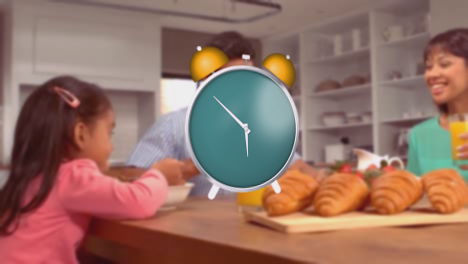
5:52
